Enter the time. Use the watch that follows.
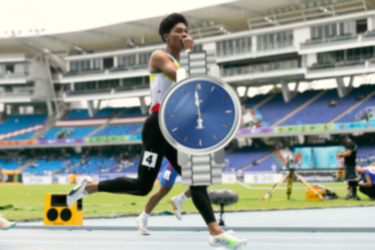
5:59
